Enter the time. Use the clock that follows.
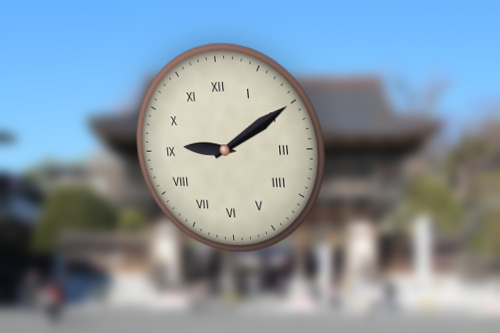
9:10
